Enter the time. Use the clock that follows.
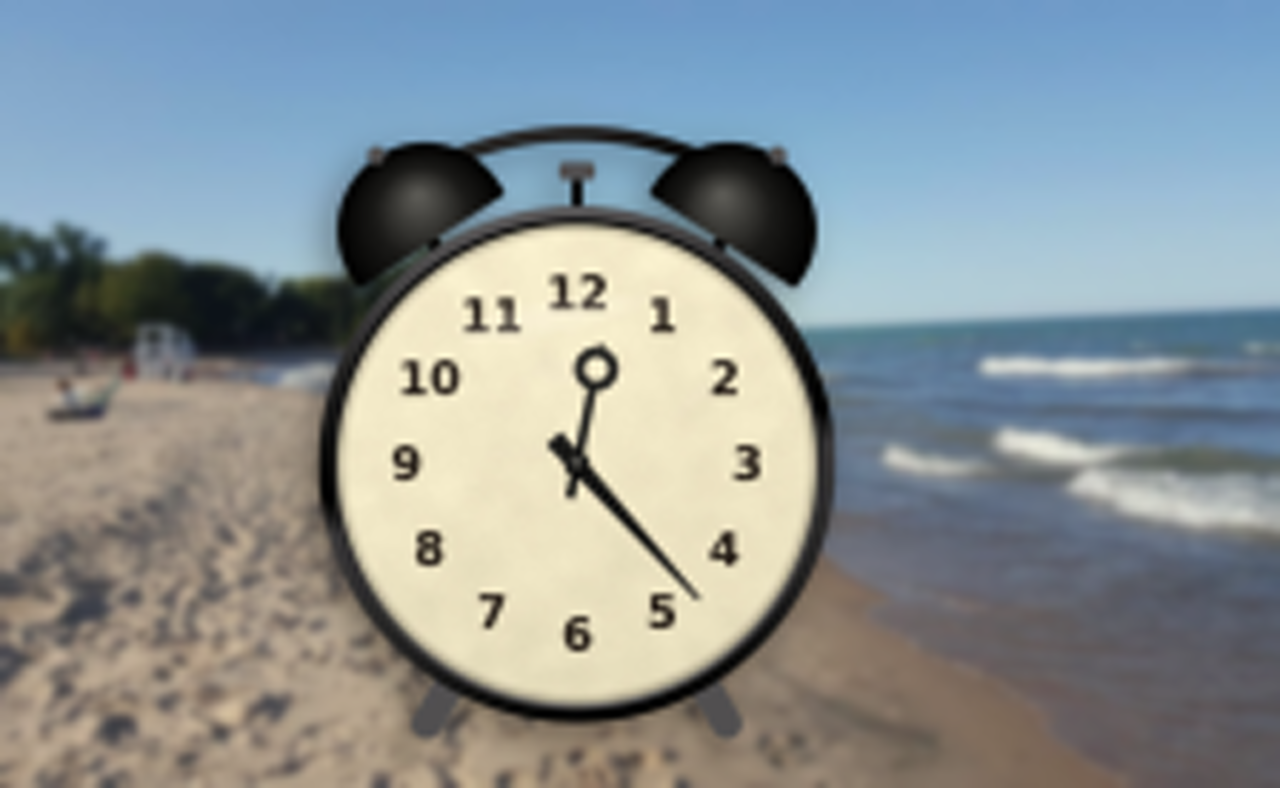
12:23
